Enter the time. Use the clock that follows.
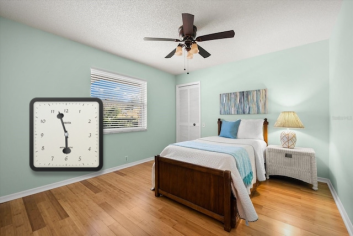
5:57
